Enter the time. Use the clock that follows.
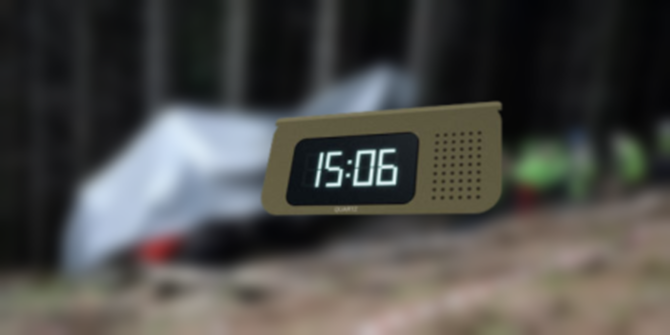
15:06
